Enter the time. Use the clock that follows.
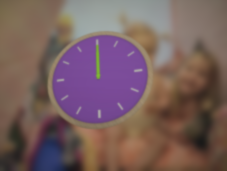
12:00
